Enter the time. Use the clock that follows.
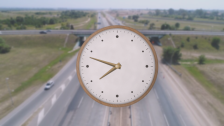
7:48
